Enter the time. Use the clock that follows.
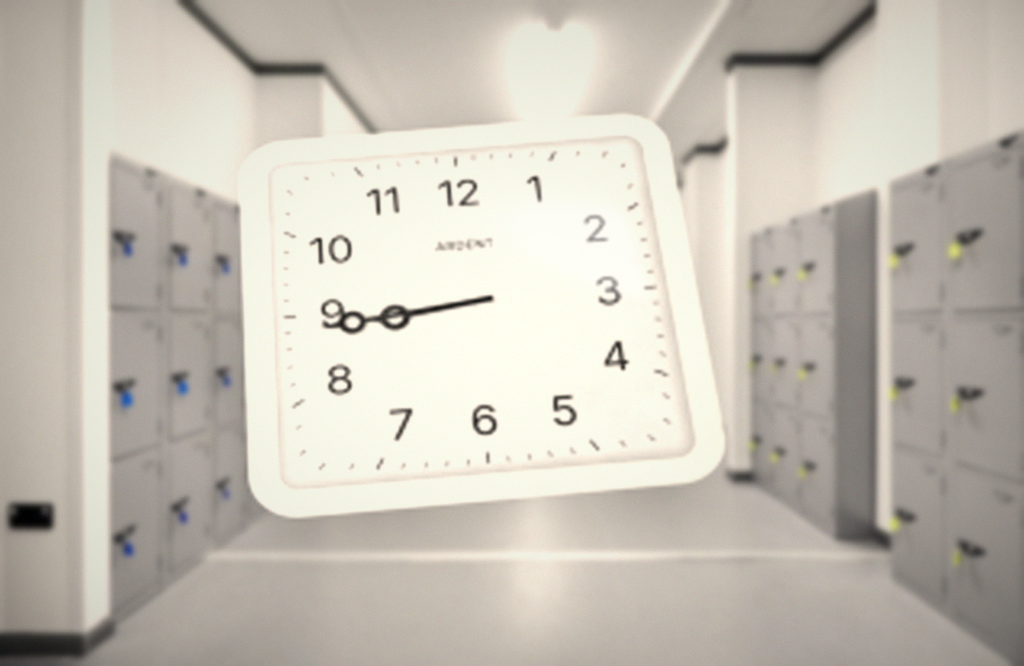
8:44
